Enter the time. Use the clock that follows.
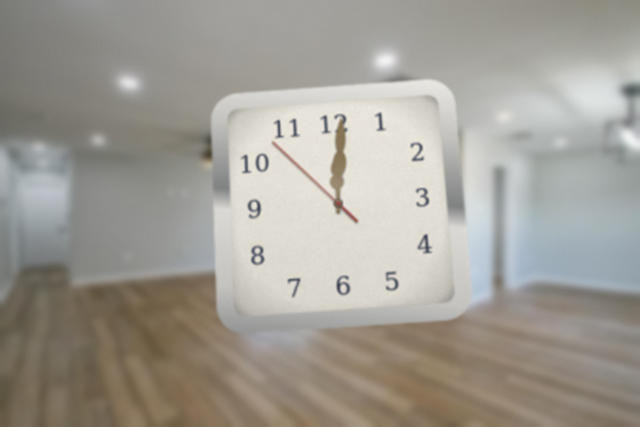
12:00:53
